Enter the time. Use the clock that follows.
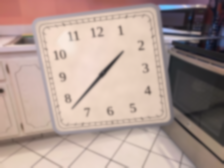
1:38
